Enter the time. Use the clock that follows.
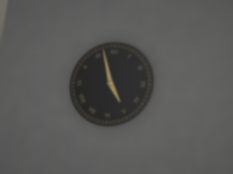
4:57
